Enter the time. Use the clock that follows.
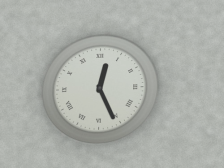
12:26
